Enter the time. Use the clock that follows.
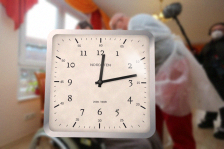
12:13
